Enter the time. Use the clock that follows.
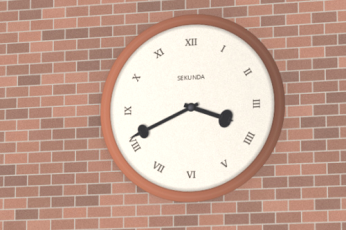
3:41
